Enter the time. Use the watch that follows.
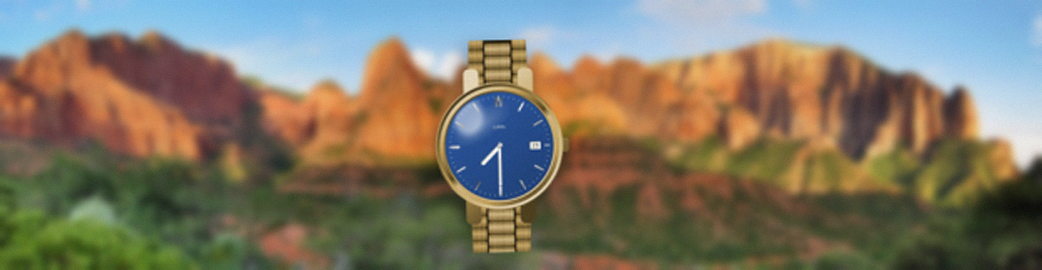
7:30
